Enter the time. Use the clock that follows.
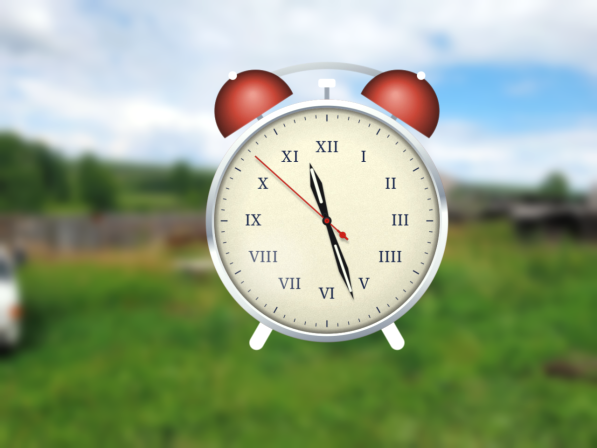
11:26:52
